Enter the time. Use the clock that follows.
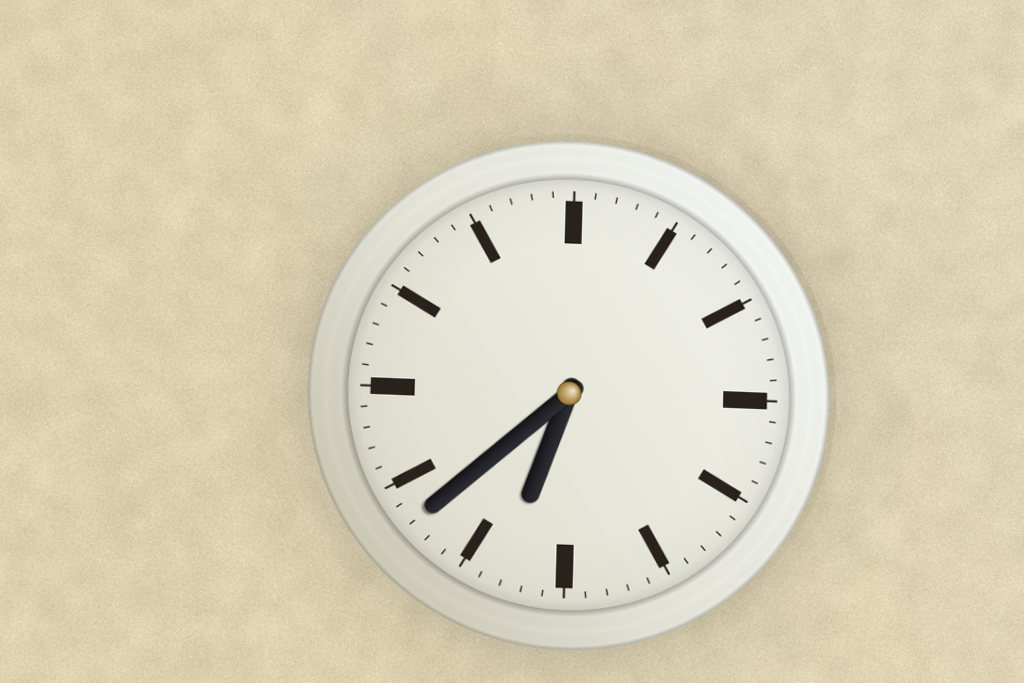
6:38
